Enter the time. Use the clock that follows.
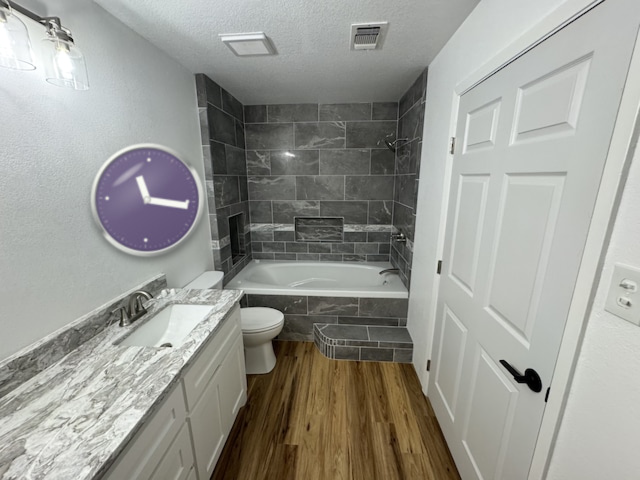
11:16
